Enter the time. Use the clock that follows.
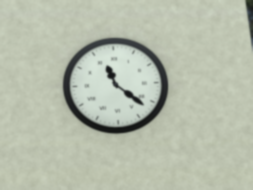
11:22
